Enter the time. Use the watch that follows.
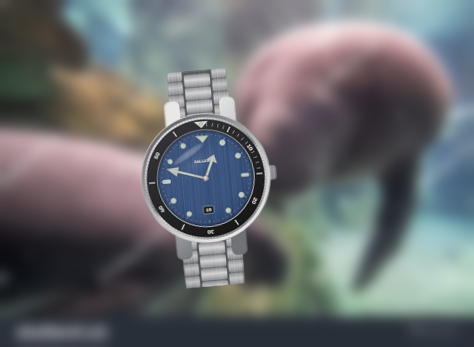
12:48
